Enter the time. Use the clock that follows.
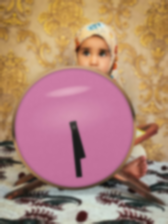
5:29
